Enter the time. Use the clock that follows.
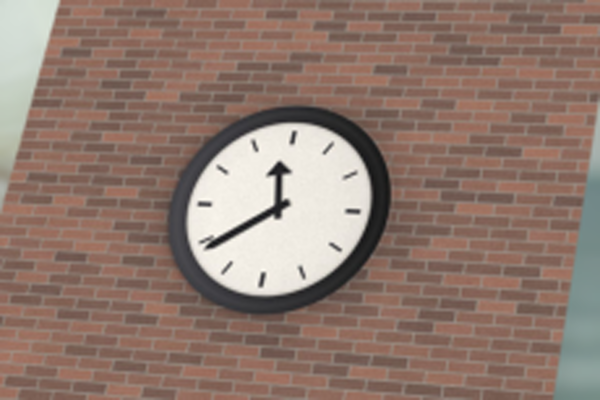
11:39
